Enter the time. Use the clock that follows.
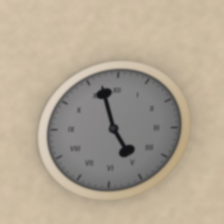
4:57
